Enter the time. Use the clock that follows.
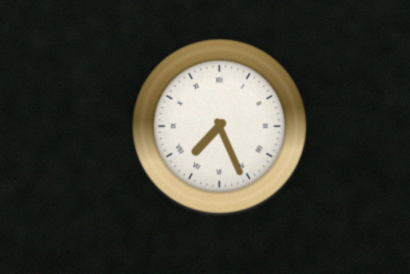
7:26
